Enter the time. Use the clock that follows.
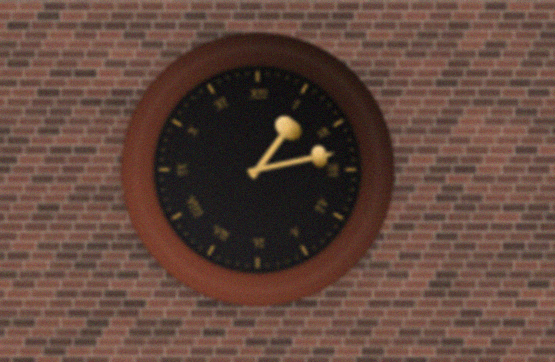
1:13
